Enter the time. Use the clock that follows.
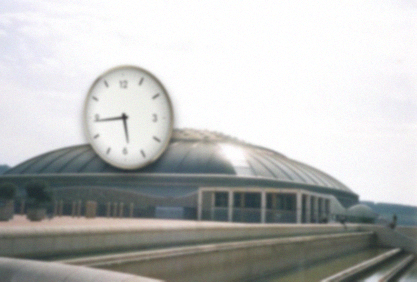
5:44
